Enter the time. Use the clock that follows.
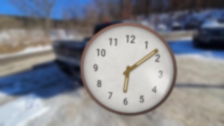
6:08
